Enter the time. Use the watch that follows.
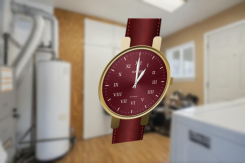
1:00
